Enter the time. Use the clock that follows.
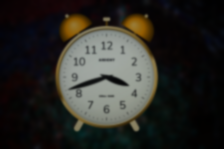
3:42
